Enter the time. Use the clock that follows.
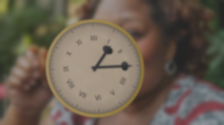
1:15
